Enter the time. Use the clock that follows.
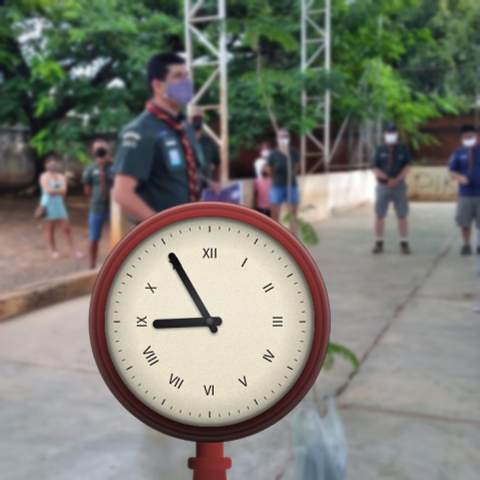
8:55
